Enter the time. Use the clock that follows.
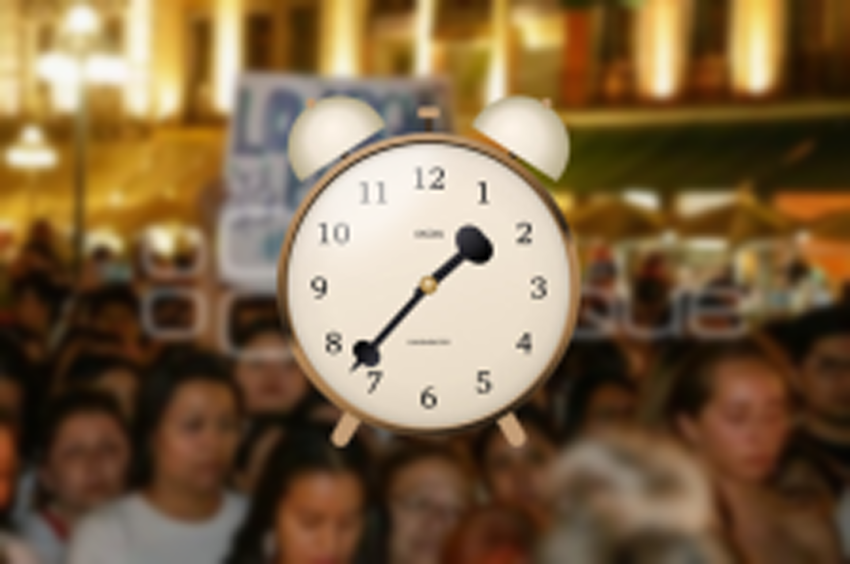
1:37
